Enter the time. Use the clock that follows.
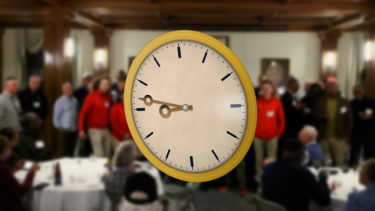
8:47
